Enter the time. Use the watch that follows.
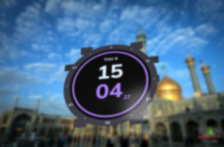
15:04
